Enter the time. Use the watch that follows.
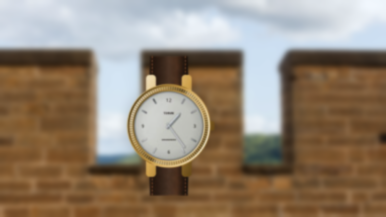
1:24
